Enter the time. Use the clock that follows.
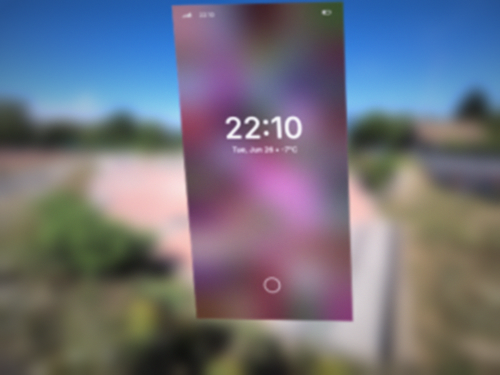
22:10
